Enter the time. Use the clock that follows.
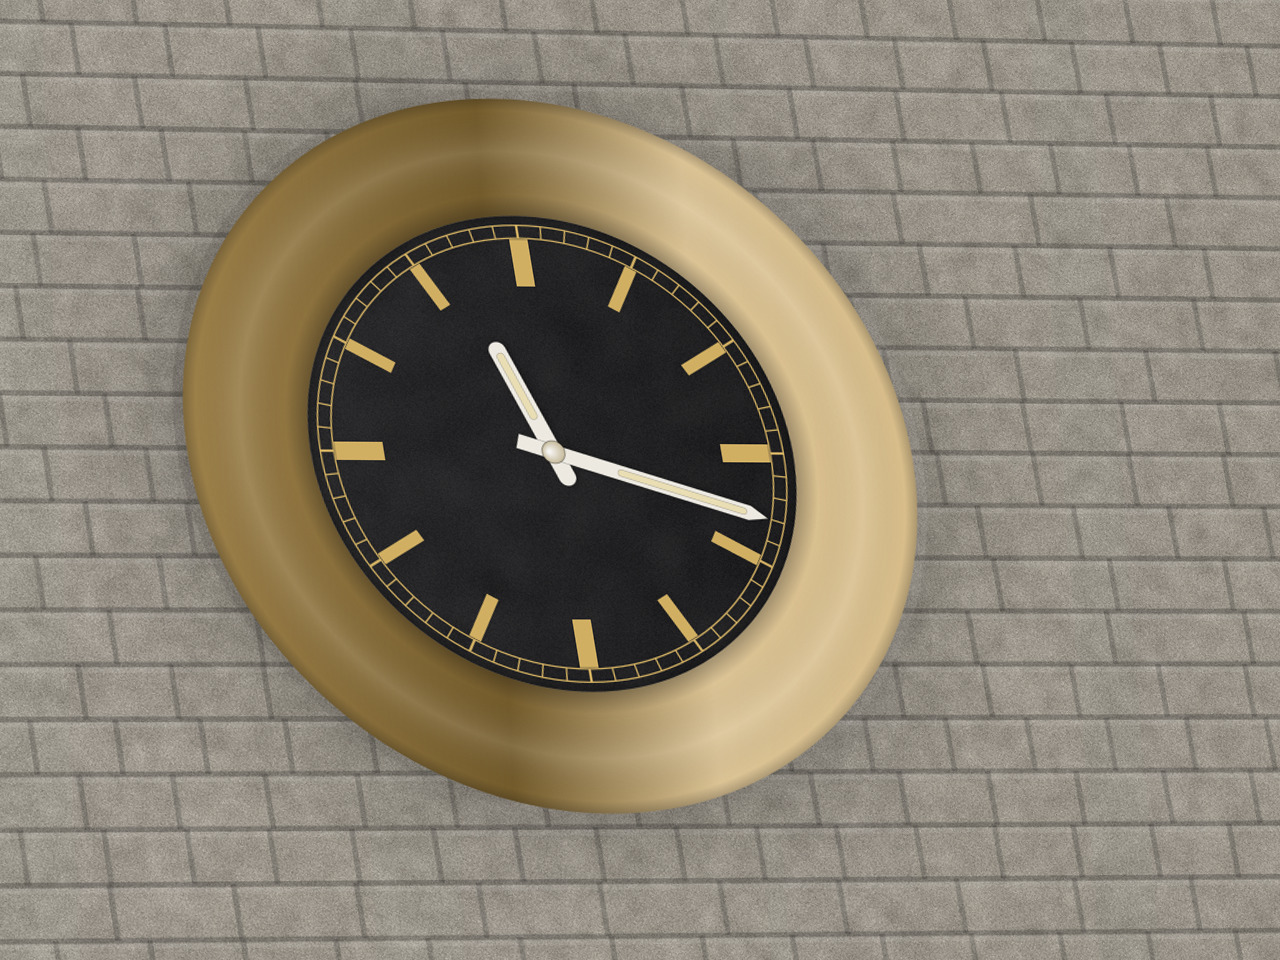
11:18
